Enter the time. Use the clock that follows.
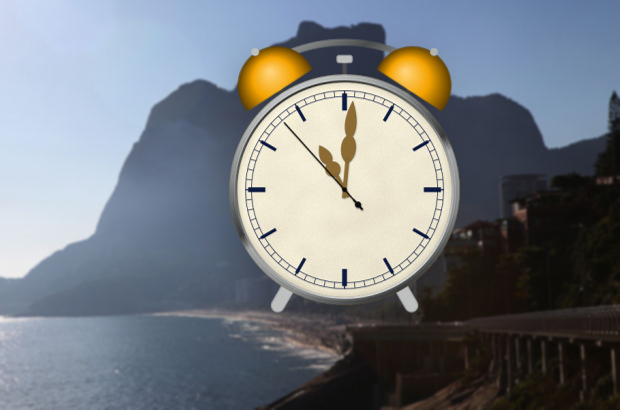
11:00:53
